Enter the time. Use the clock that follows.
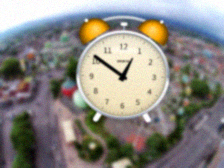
12:51
